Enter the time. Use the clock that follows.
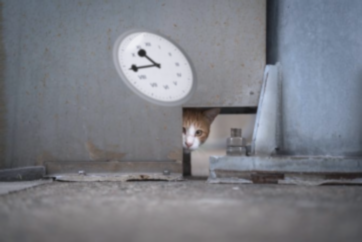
10:44
